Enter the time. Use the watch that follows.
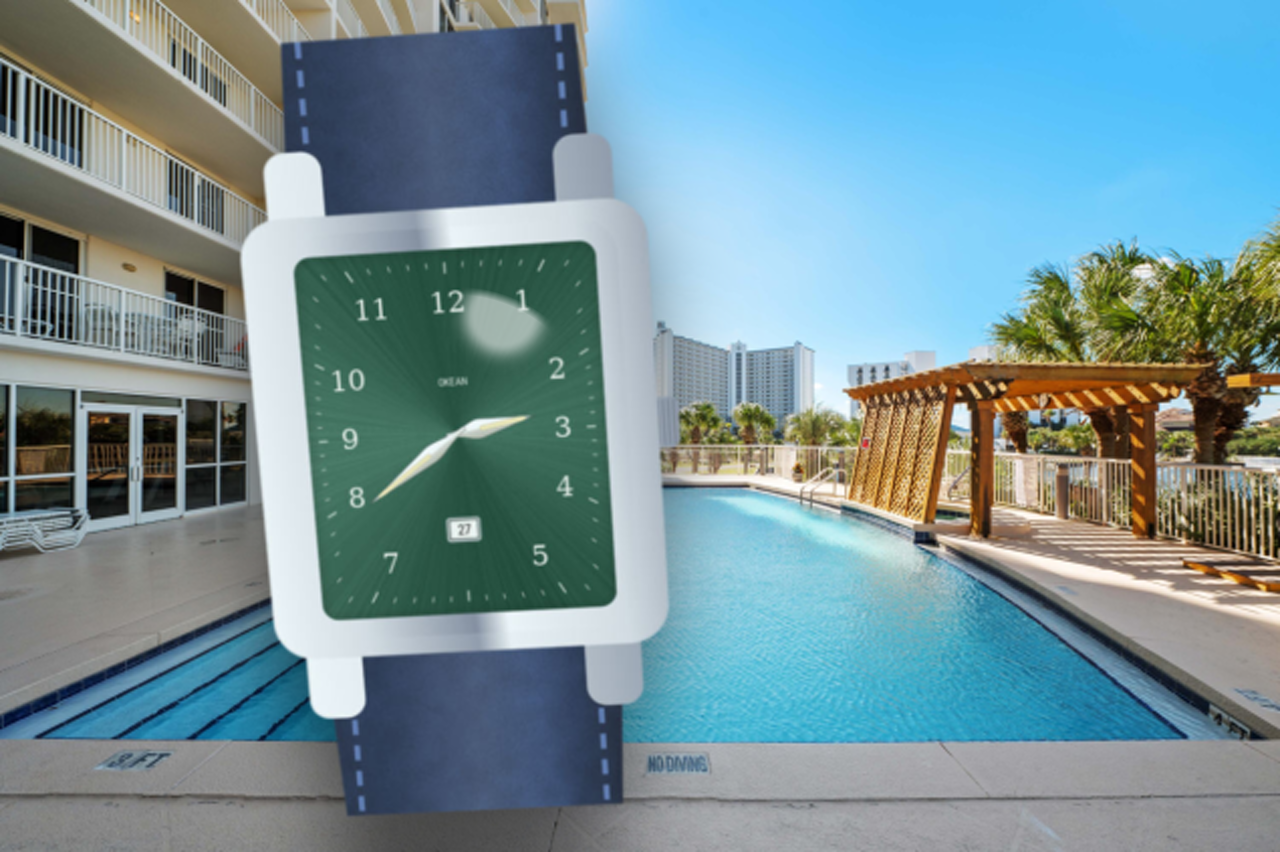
2:39
